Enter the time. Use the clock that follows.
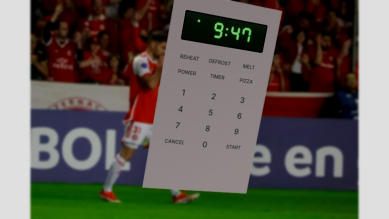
9:47
